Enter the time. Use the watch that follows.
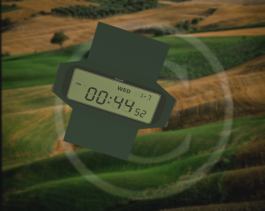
0:44:52
